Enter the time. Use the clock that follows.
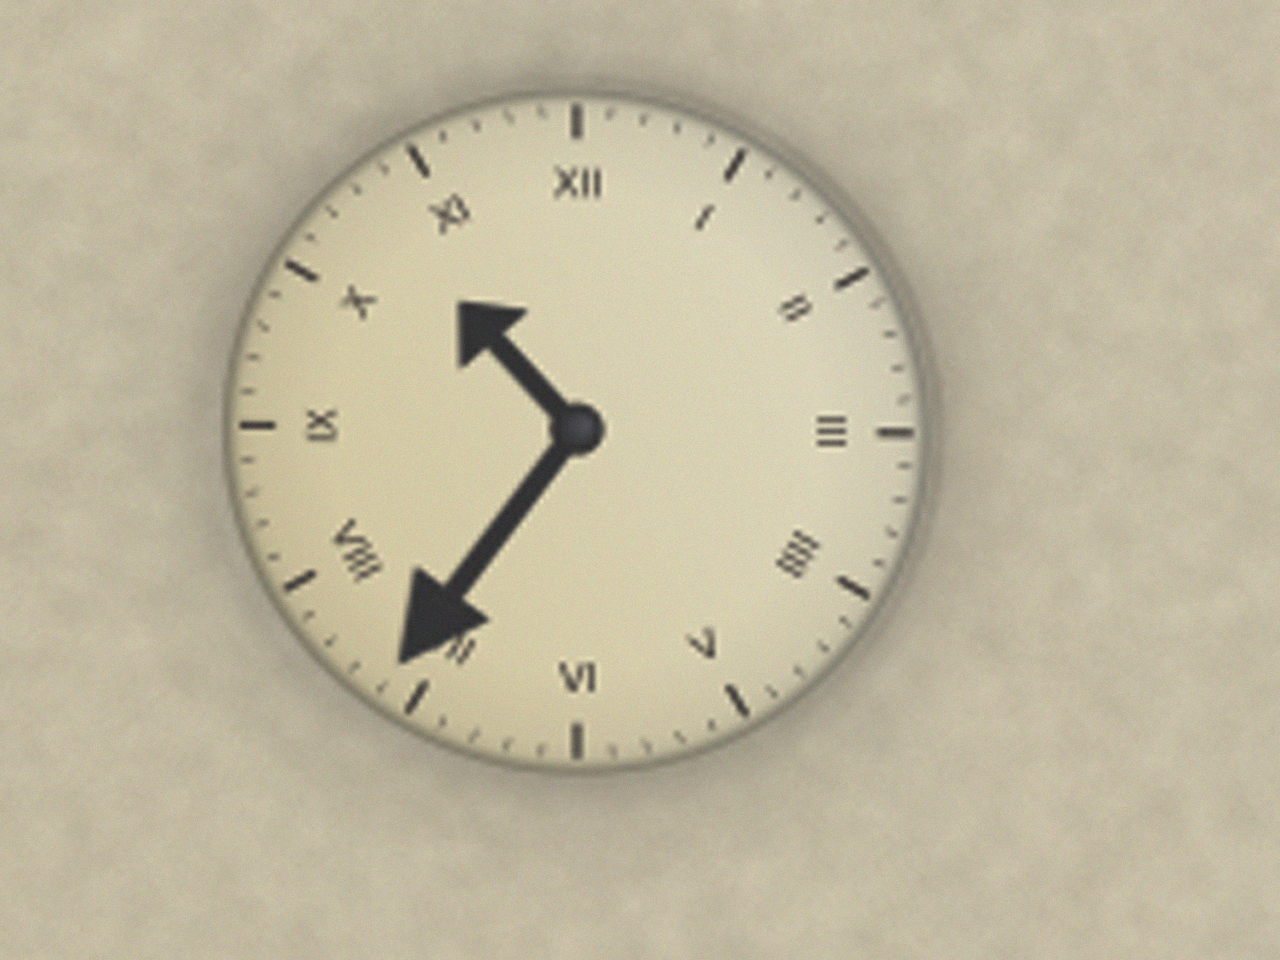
10:36
